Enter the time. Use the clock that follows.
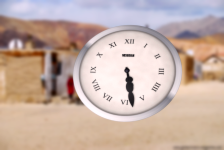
5:28
